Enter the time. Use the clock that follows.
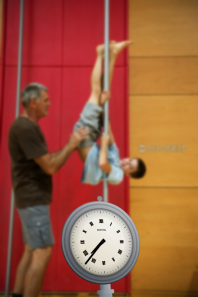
7:37
